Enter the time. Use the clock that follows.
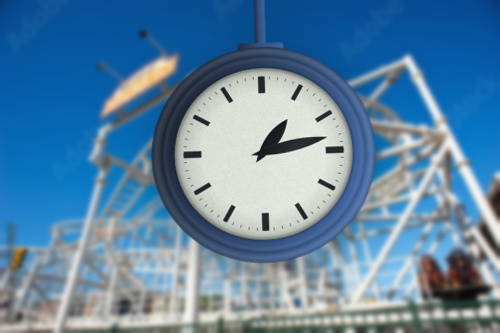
1:13
